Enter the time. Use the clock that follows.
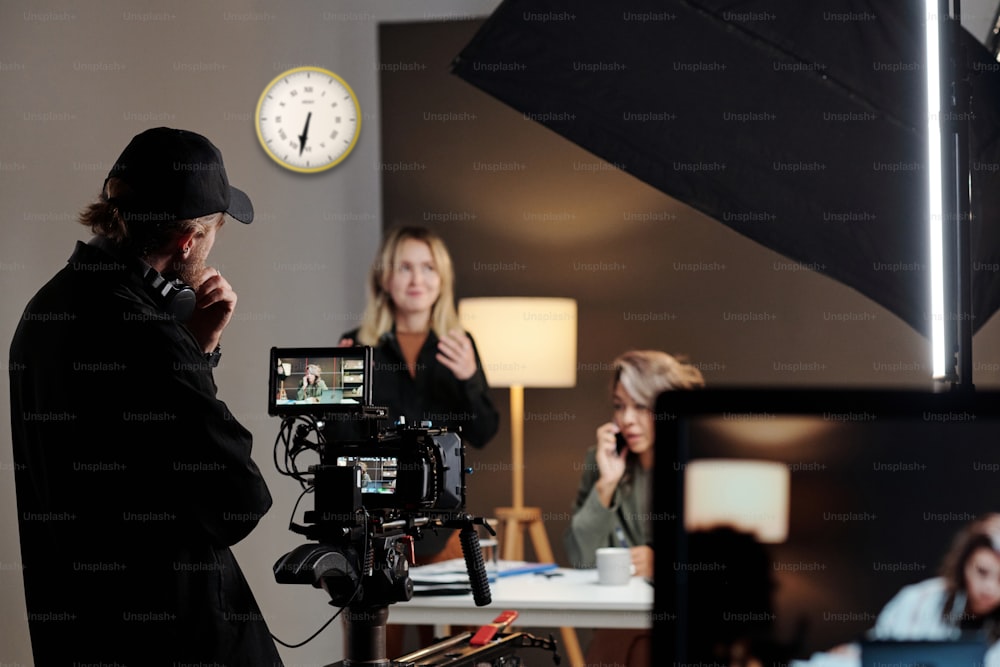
6:32
